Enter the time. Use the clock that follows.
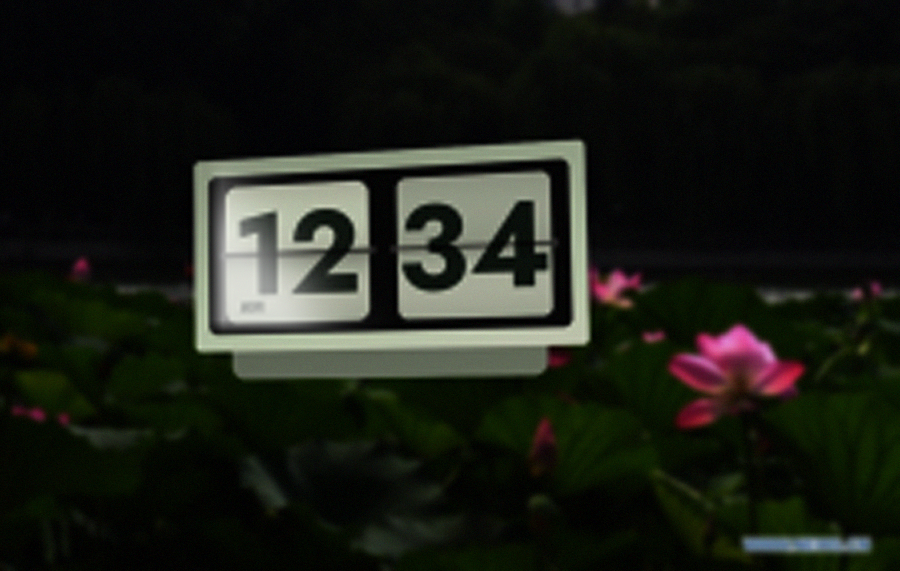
12:34
